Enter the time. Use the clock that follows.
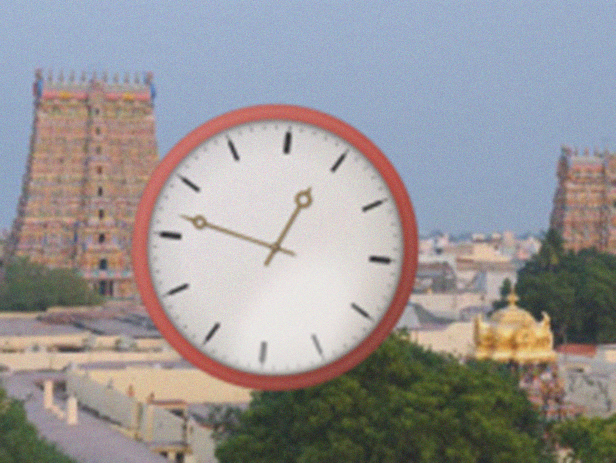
12:47
